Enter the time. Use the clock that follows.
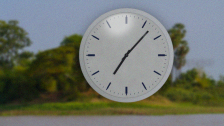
7:07
